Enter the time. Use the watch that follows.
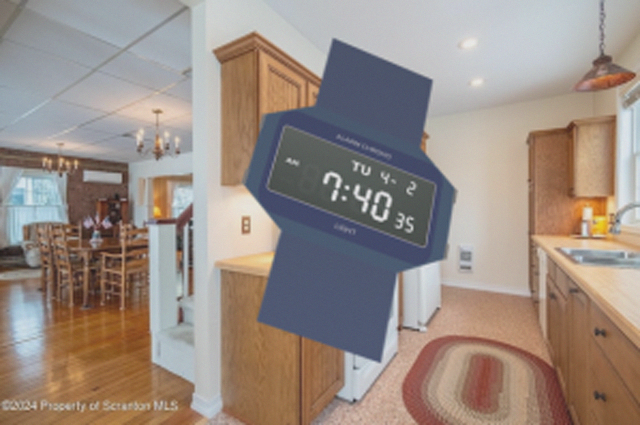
7:40:35
